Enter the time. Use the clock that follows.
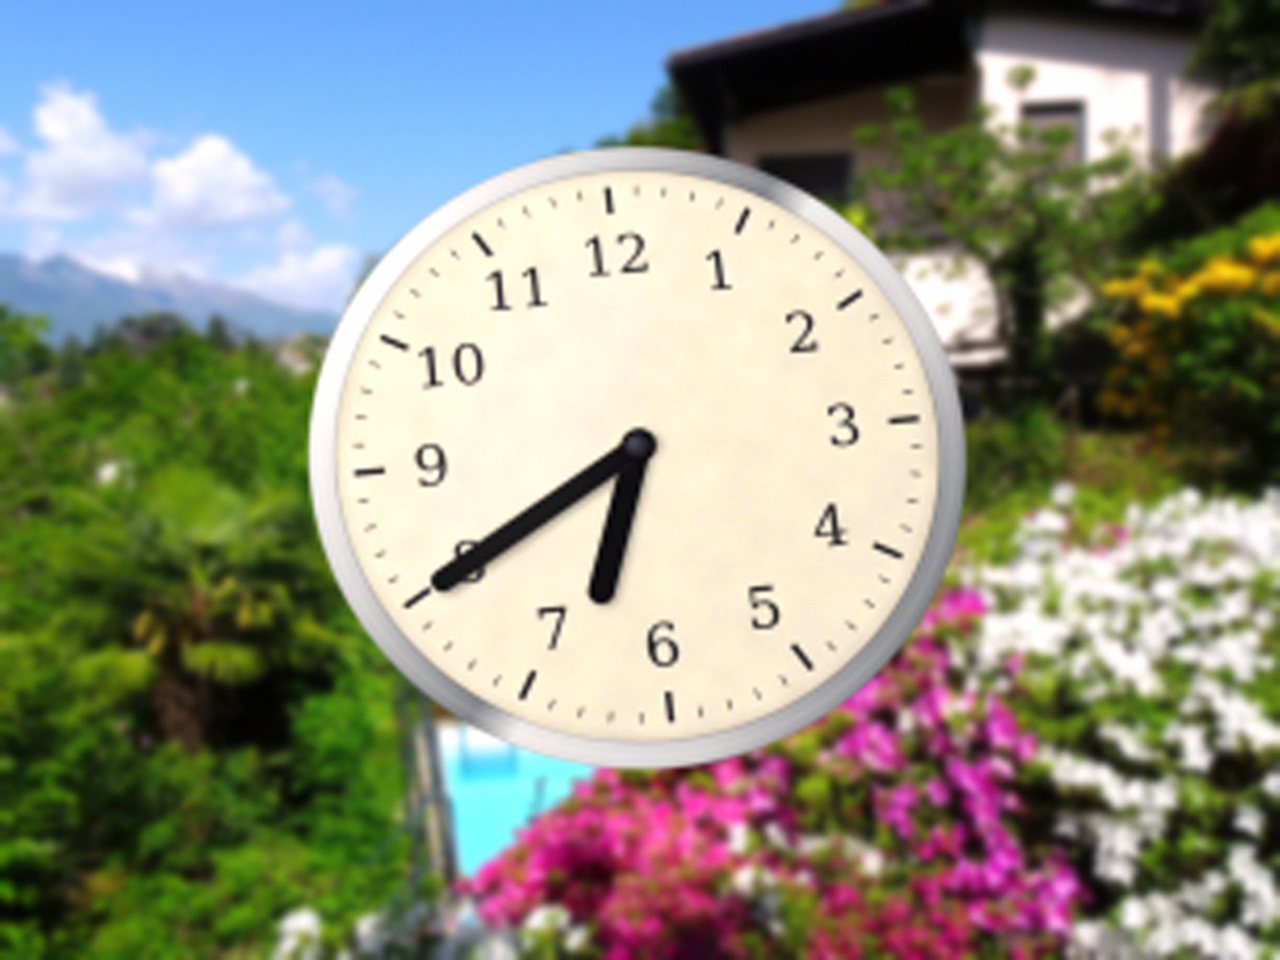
6:40
